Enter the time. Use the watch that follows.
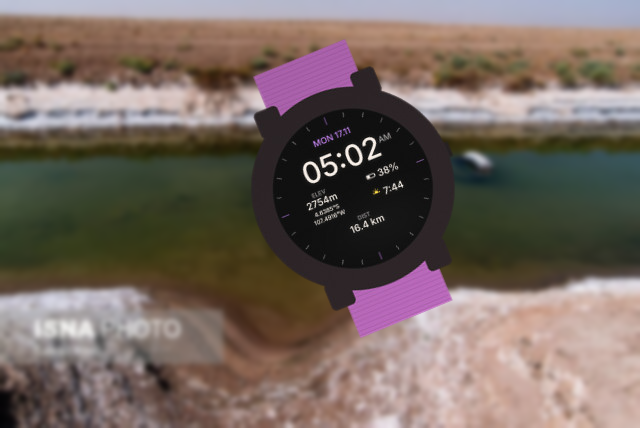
5:02
